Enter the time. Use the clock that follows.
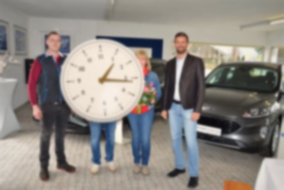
1:16
